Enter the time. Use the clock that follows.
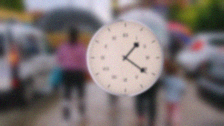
1:21
